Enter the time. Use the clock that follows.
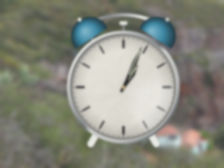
1:04
